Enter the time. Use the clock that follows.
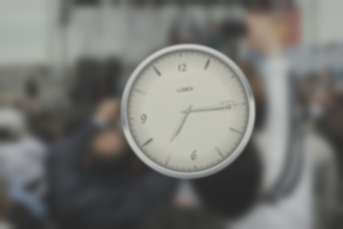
7:15
